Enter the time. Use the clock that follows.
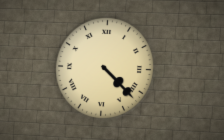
4:22
